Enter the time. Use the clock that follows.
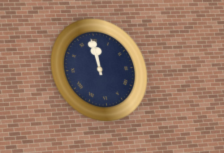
11:59
